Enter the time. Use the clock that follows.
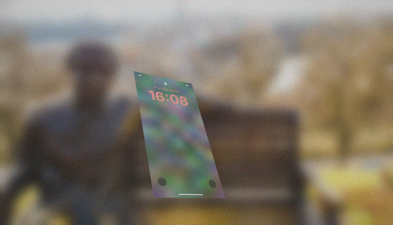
16:08
